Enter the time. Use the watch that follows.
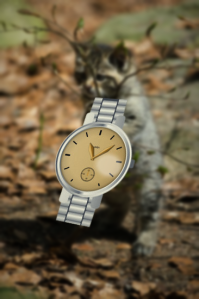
11:08
